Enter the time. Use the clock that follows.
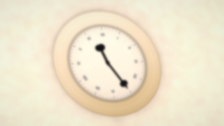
11:25
